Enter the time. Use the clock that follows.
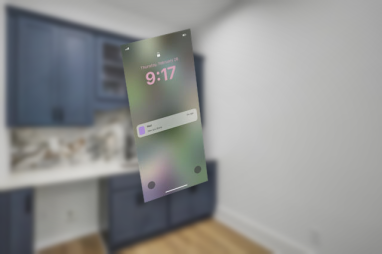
9:17
